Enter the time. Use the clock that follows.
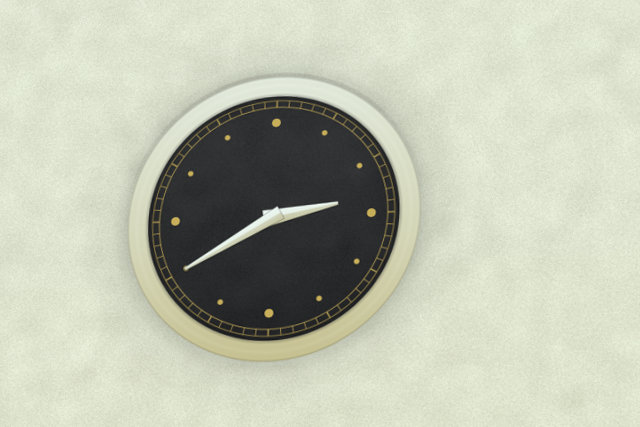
2:40
